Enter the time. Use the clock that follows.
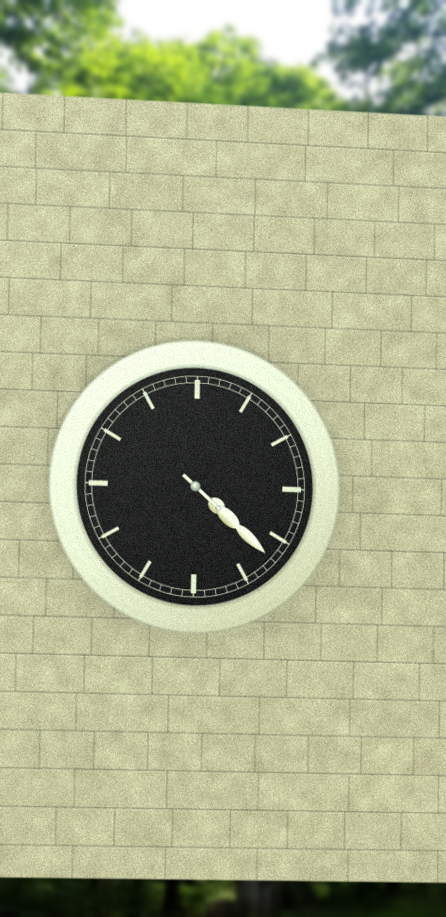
4:22
